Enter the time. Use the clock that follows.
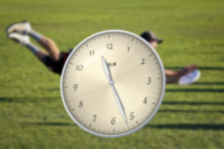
11:27
